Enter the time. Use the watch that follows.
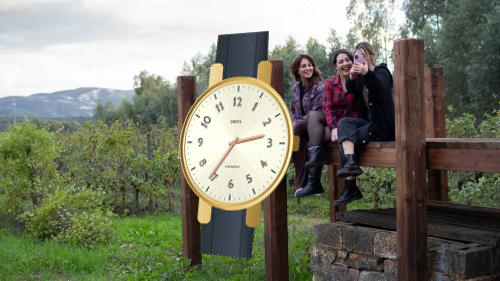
2:36
